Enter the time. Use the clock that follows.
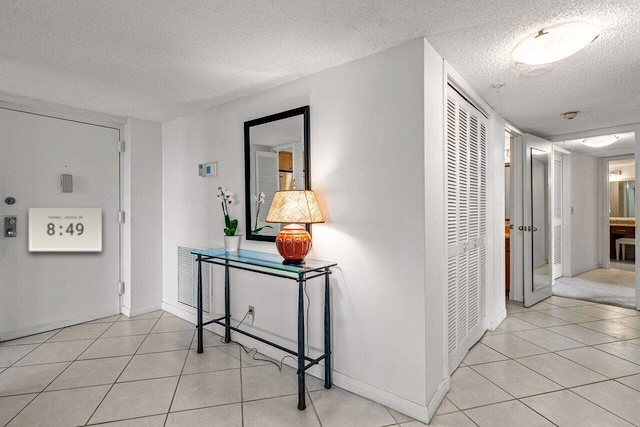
8:49
